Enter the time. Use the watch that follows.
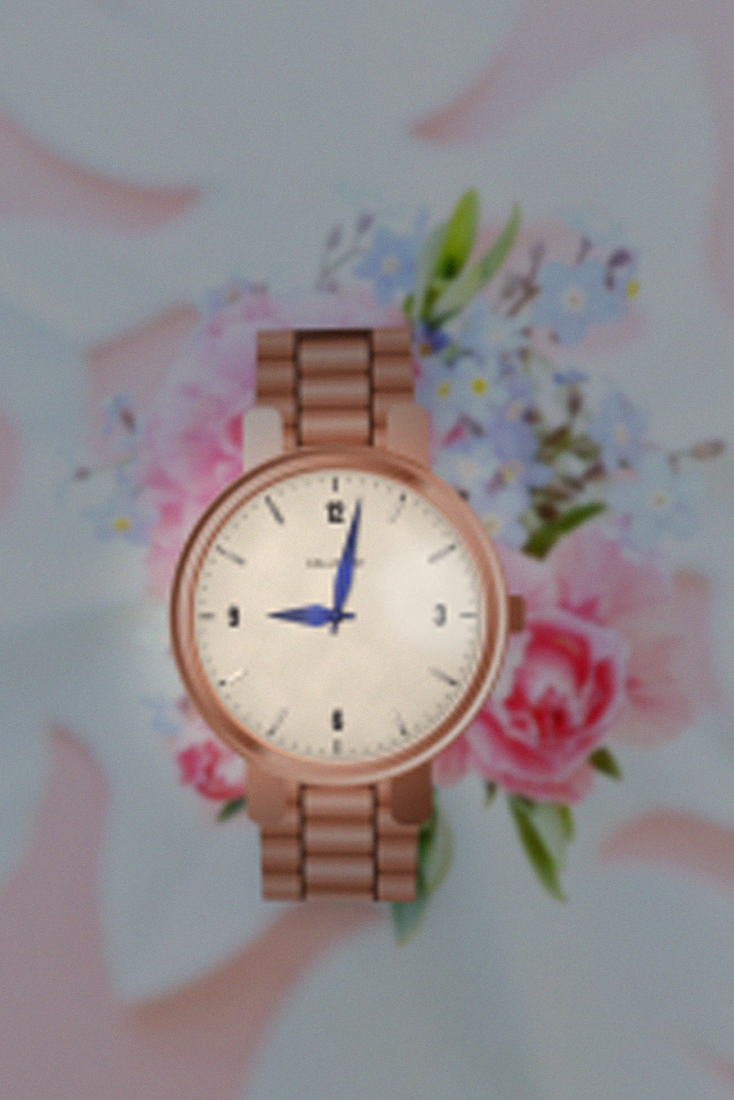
9:02
